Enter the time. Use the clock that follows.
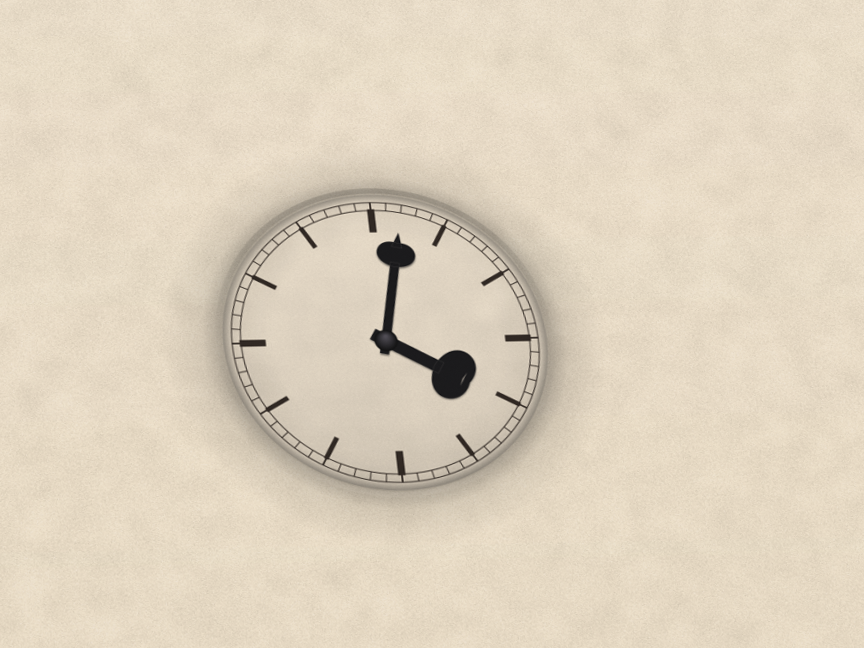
4:02
